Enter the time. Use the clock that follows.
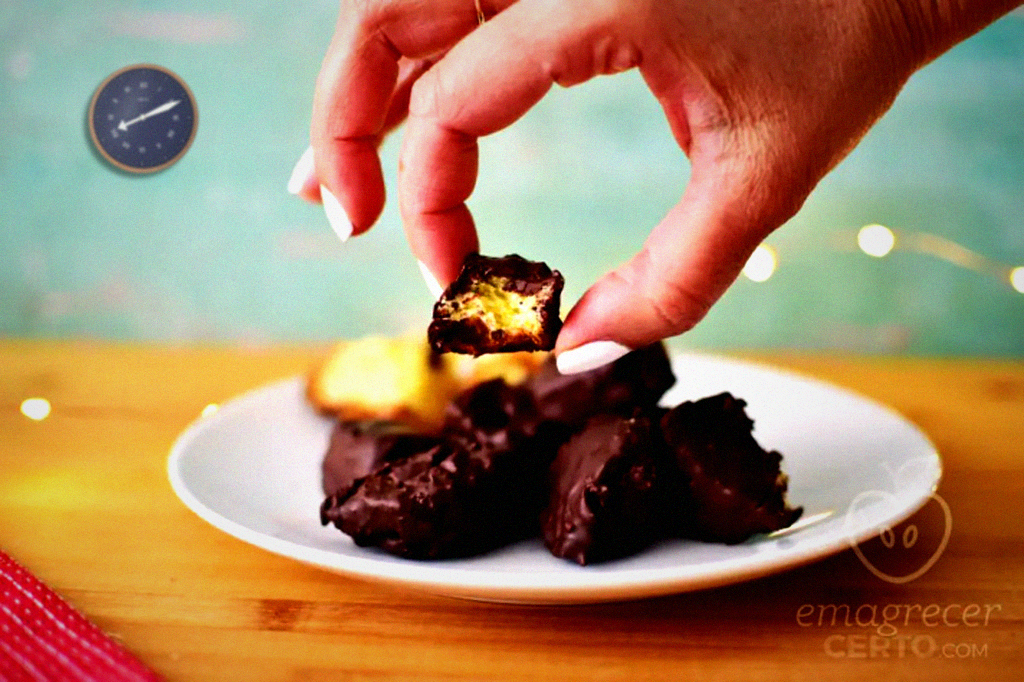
8:11
